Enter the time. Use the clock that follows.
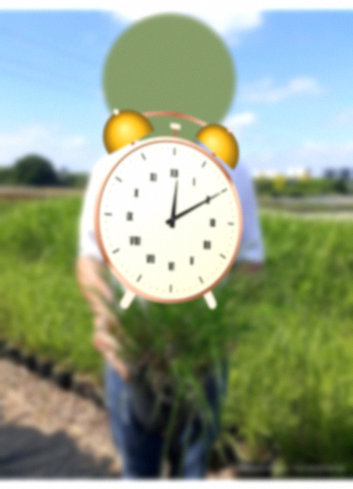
12:10
